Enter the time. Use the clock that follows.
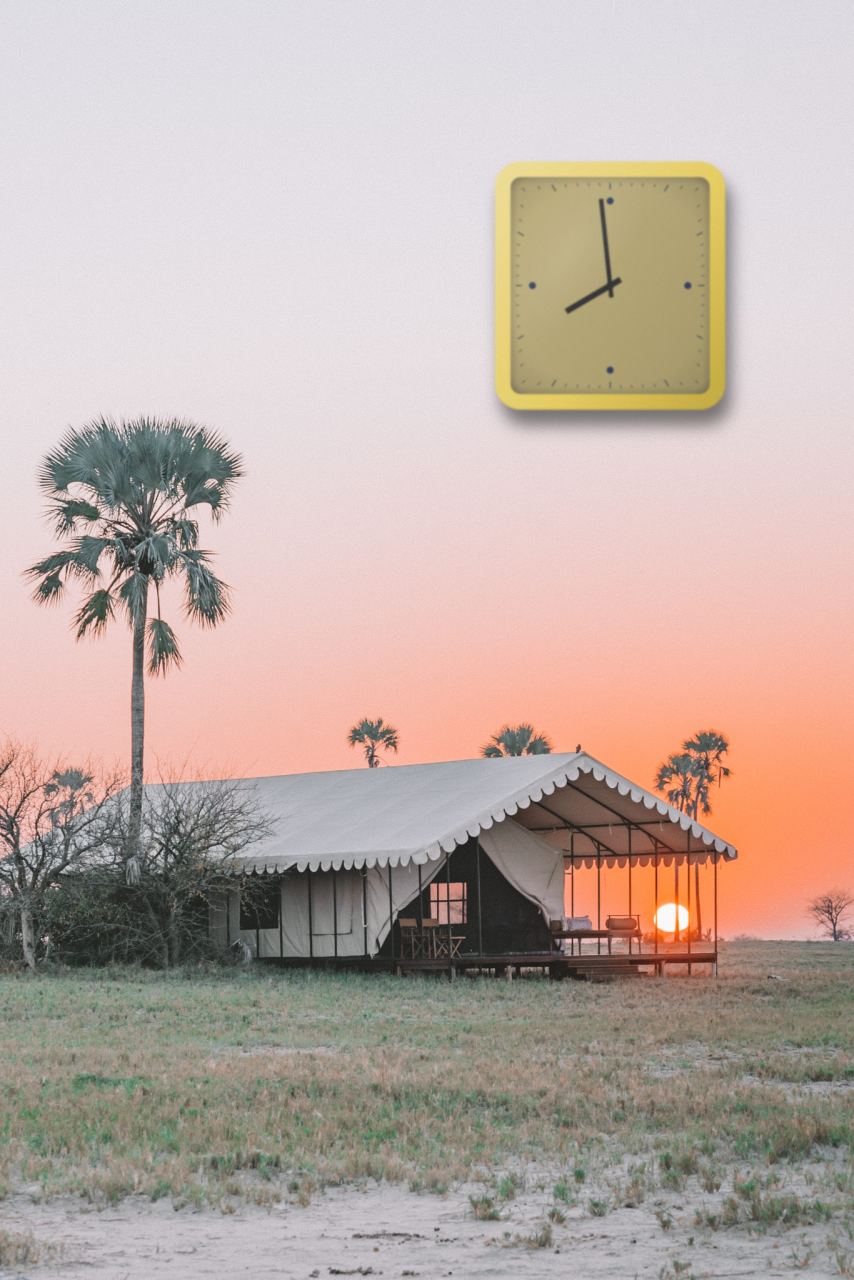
7:59
